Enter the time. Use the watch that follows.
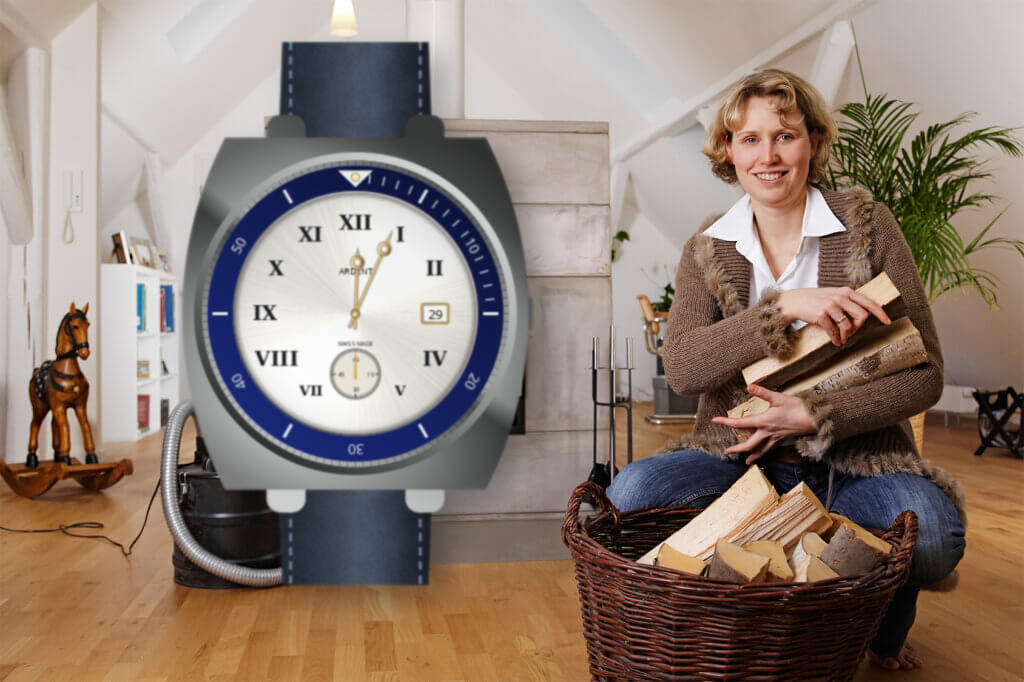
12:04
